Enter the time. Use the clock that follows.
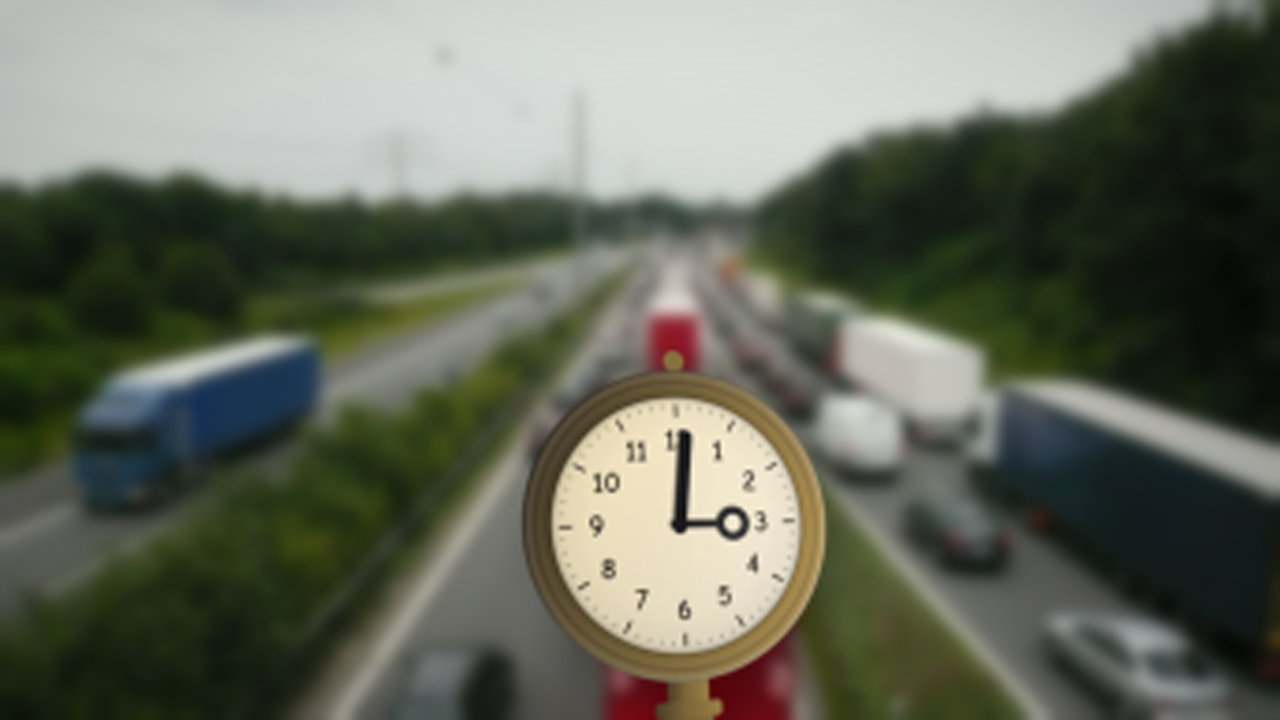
3:01
